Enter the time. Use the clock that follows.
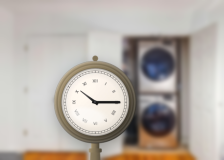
10:15
